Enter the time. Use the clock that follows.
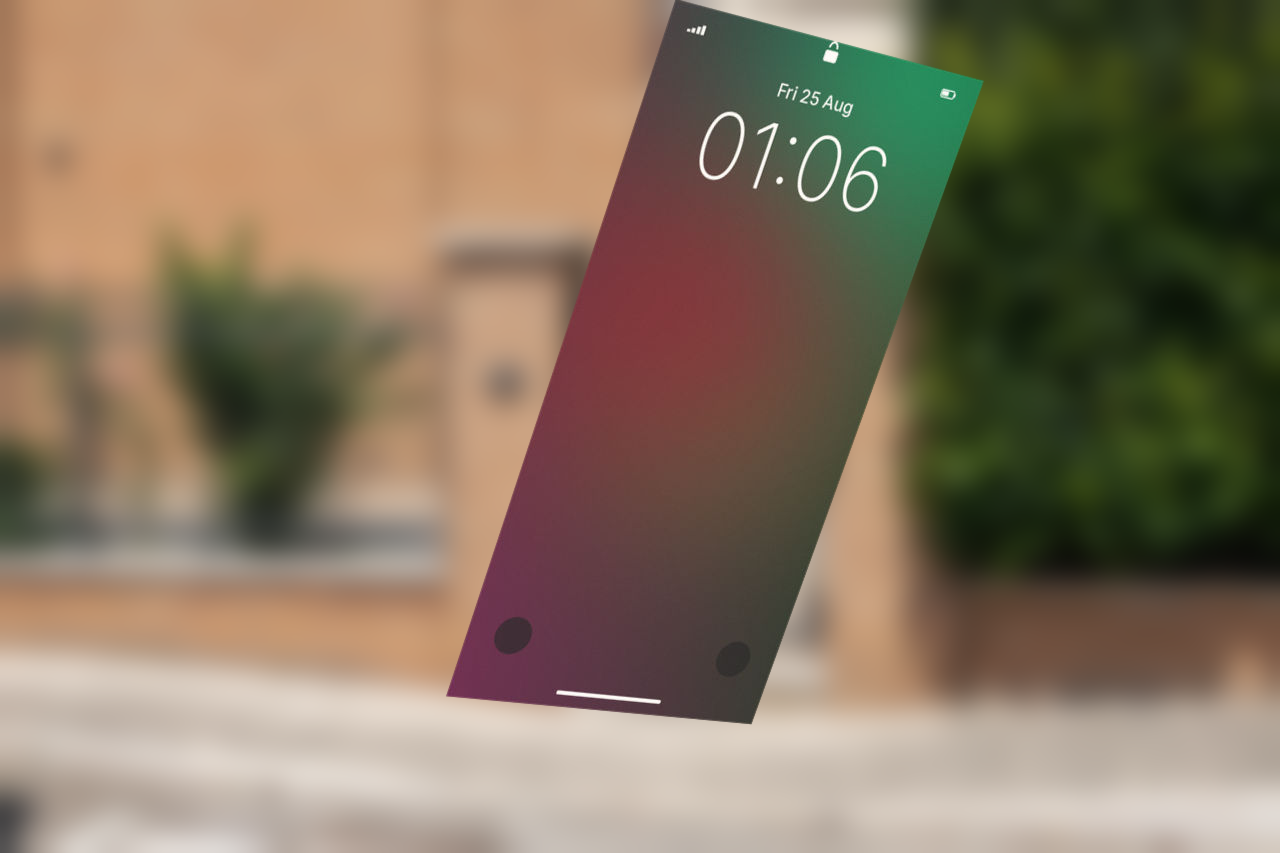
1:06
